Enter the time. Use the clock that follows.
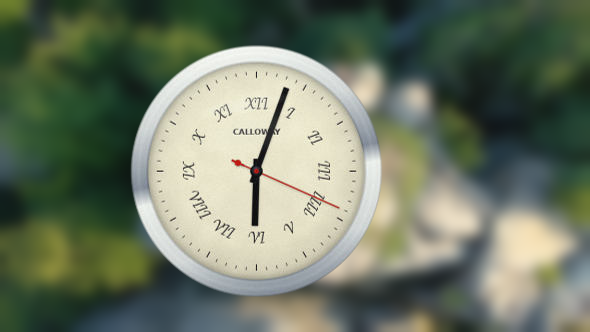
6:03:19
